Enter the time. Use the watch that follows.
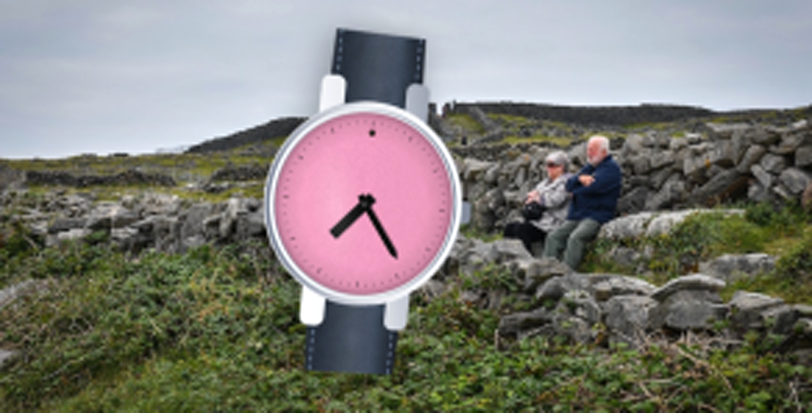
7:24
